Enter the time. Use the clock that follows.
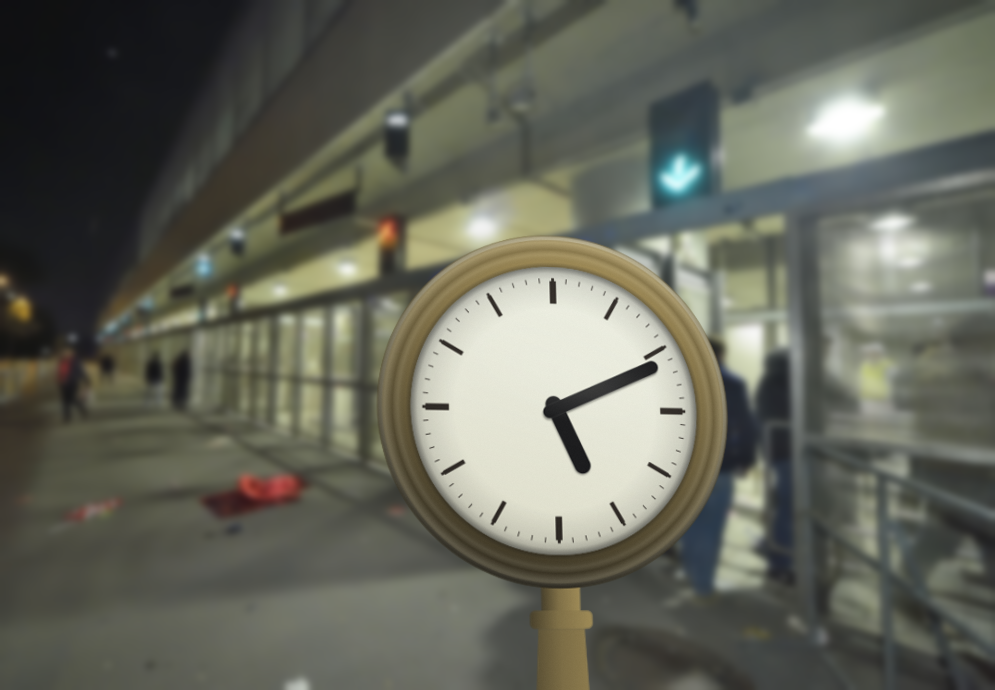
5:11
